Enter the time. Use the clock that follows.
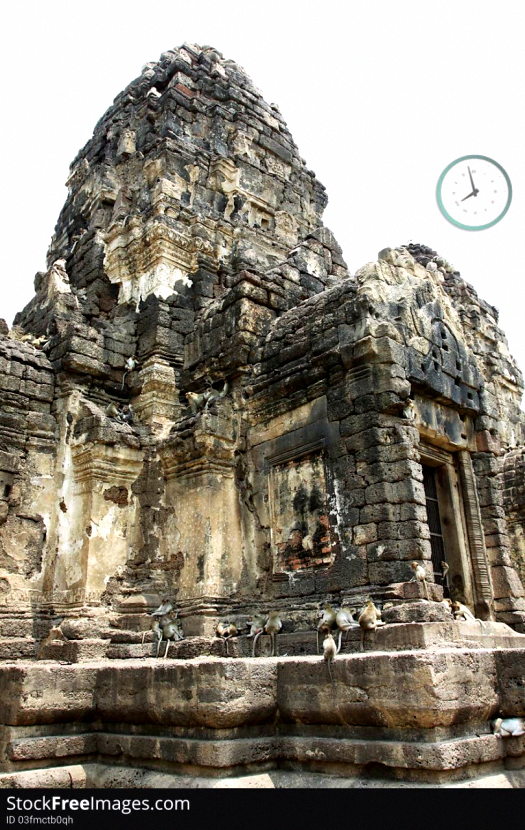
7:58
